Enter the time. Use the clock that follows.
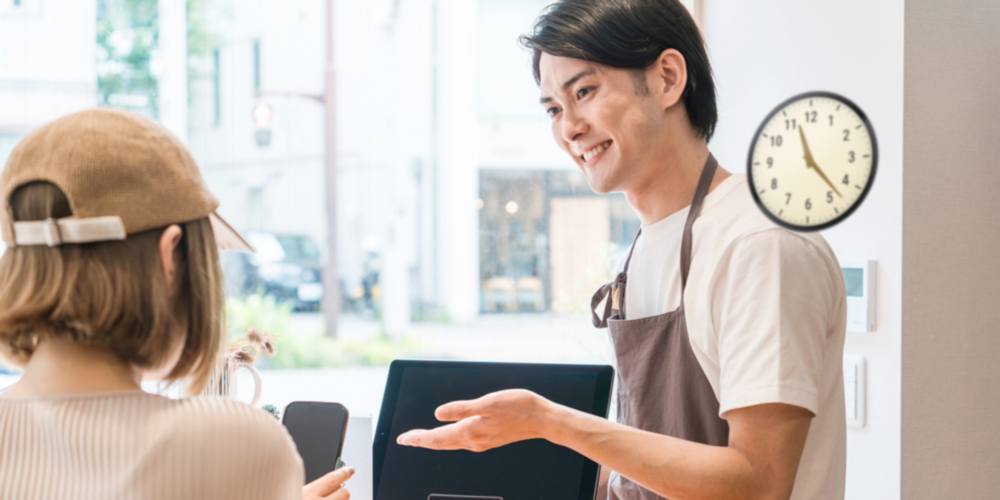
11:23
